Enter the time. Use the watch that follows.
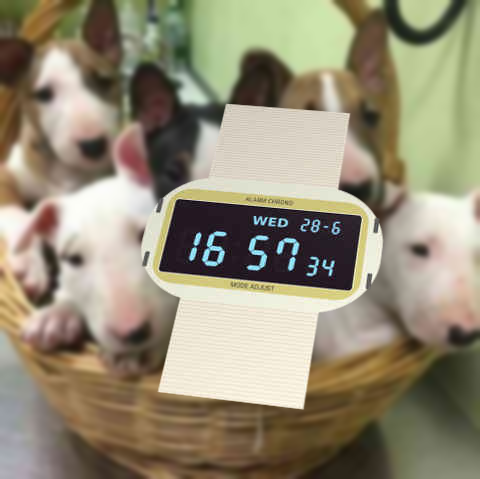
16:57:34
